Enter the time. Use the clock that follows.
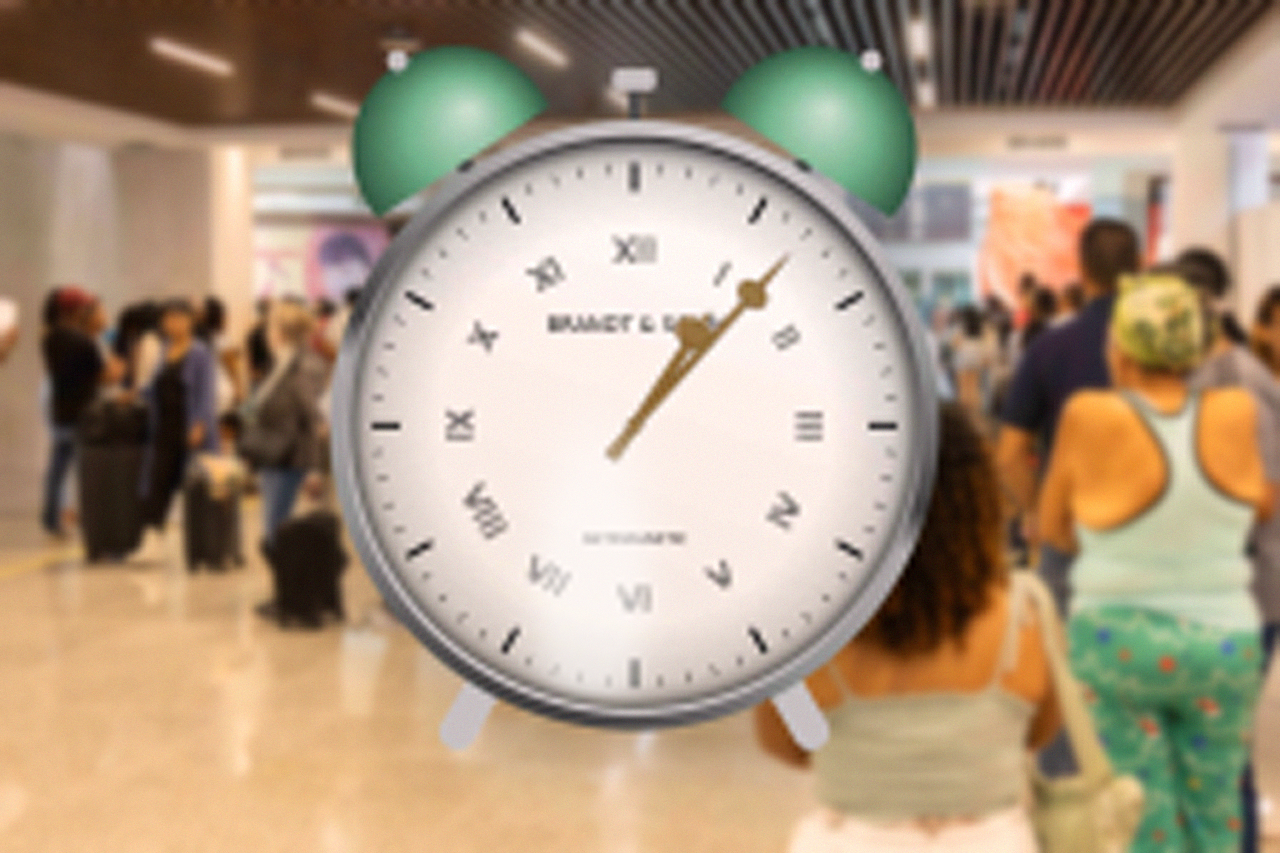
1:07
